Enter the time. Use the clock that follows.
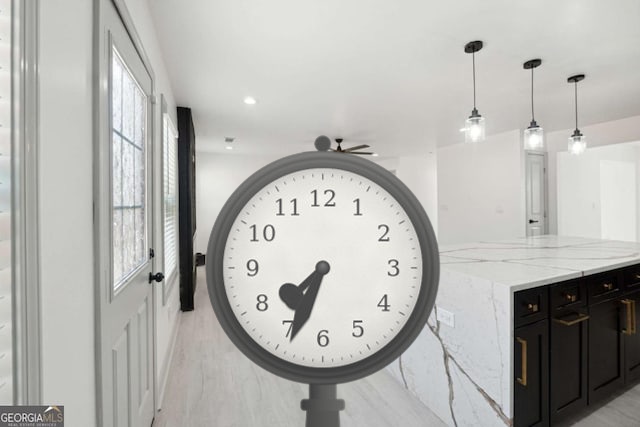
7:34
